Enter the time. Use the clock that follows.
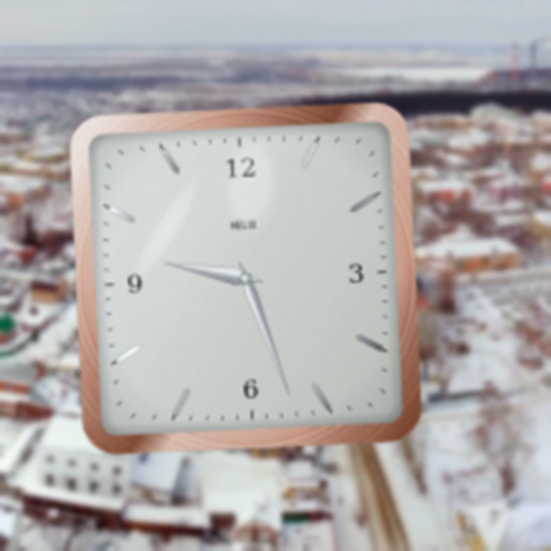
9:27
